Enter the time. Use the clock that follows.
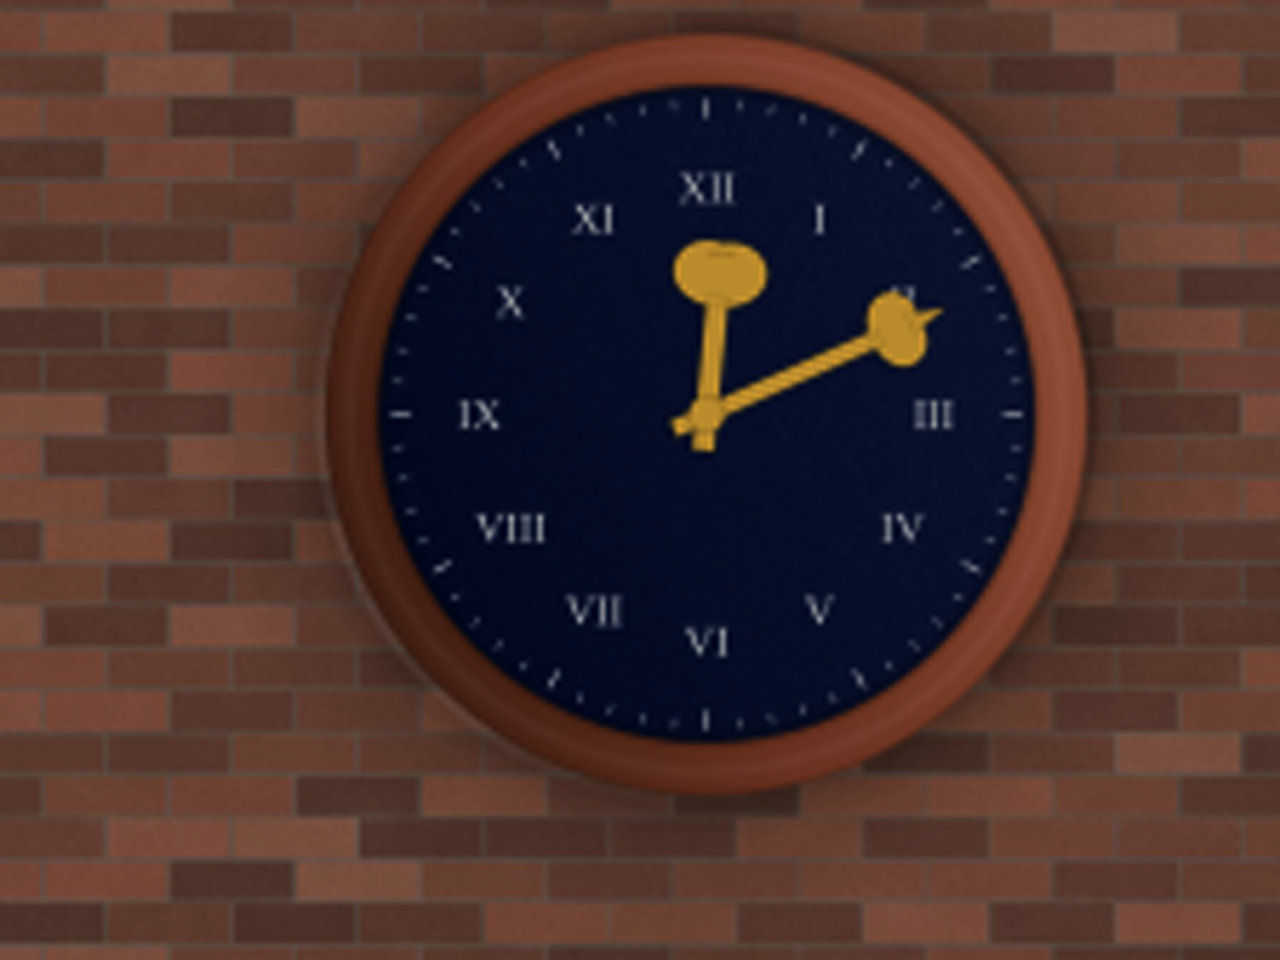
12:11
